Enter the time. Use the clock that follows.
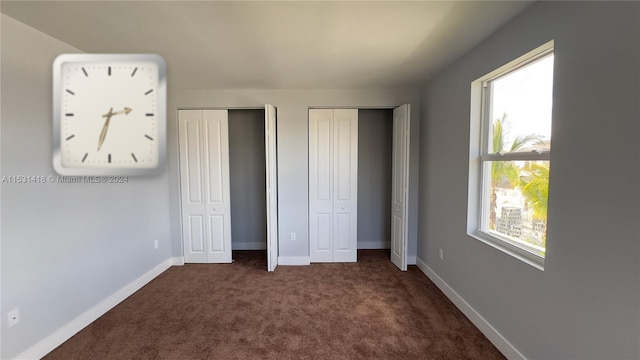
2:33
